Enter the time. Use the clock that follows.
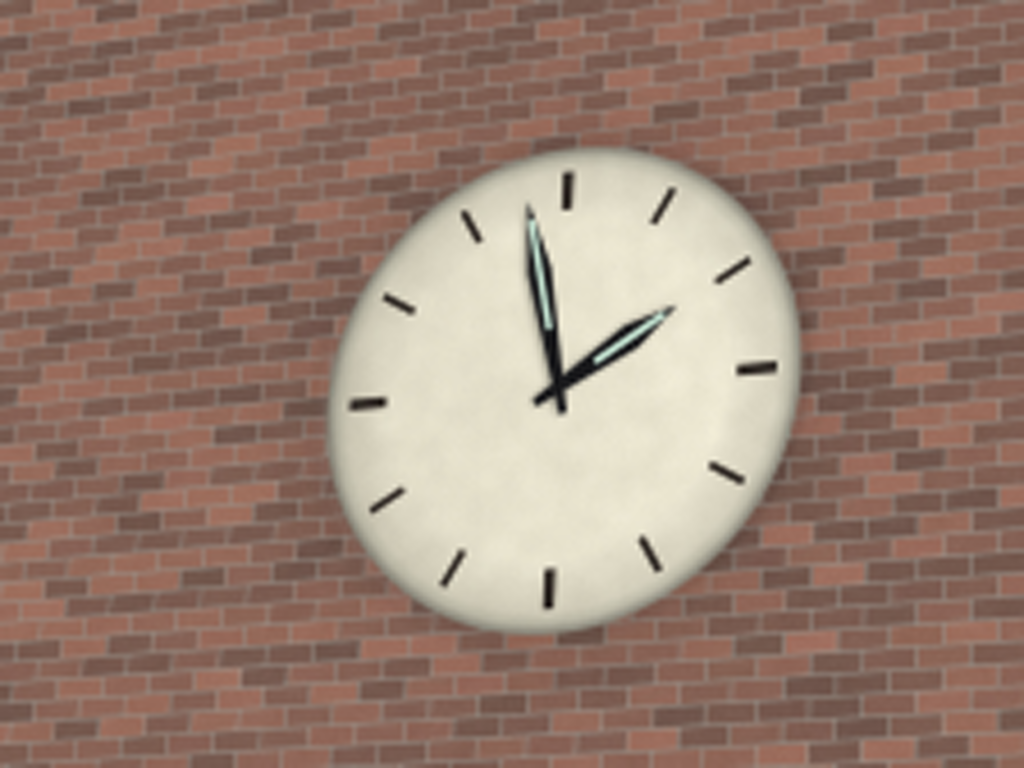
1:58
